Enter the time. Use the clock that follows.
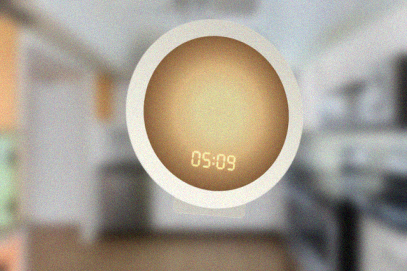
5:09
